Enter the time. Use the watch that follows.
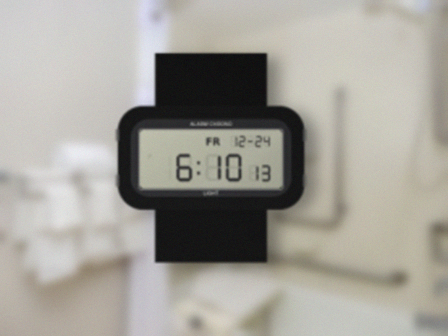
6:10:13
